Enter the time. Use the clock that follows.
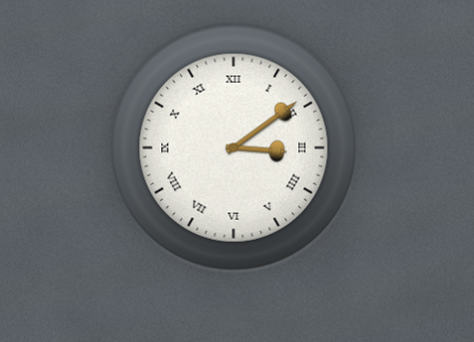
3:09
